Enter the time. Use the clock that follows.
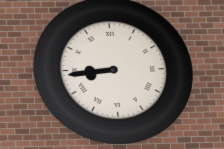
8:44
